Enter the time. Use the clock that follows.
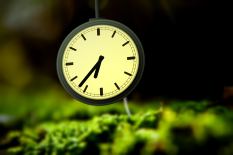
6:37
